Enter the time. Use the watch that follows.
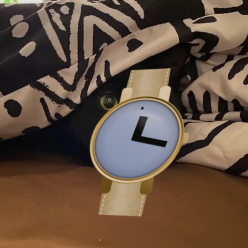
12:17
